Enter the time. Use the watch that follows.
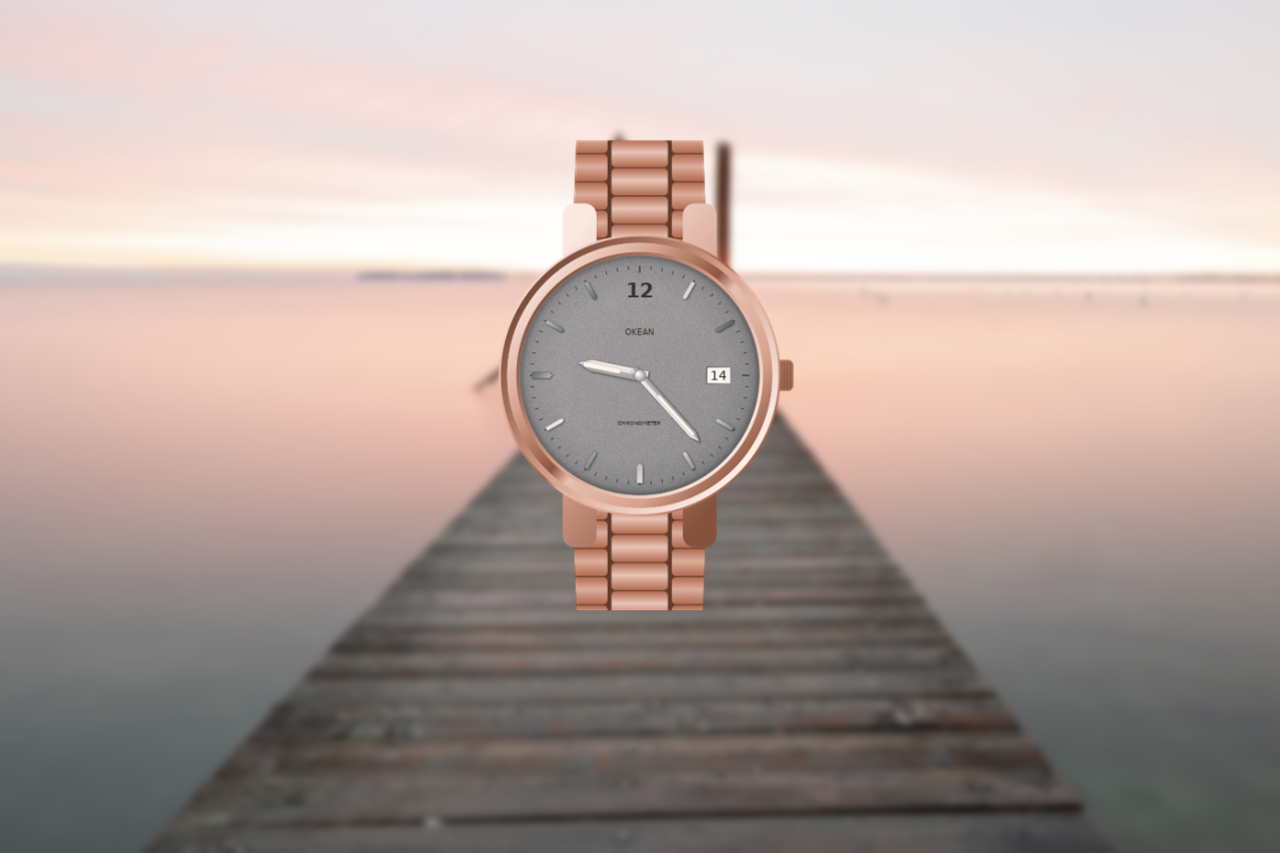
9:23
